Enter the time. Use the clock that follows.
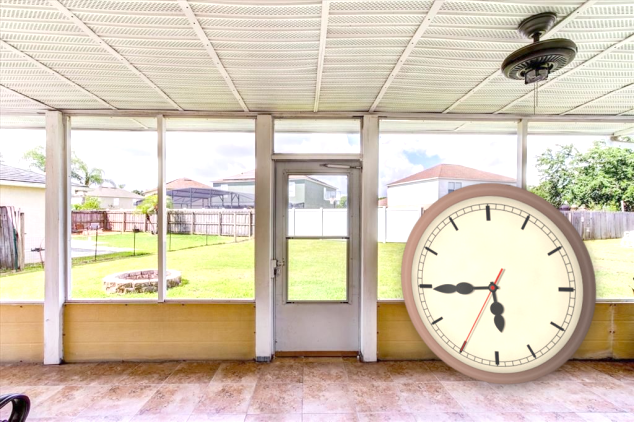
5:44:35
